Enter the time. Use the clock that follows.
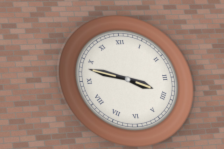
3:48
